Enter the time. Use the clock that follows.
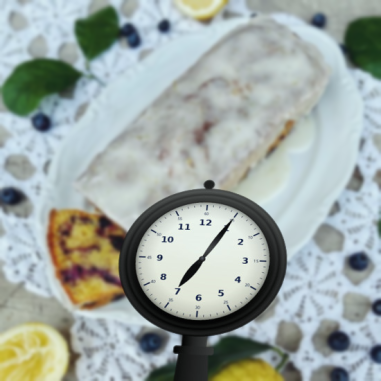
7:05
